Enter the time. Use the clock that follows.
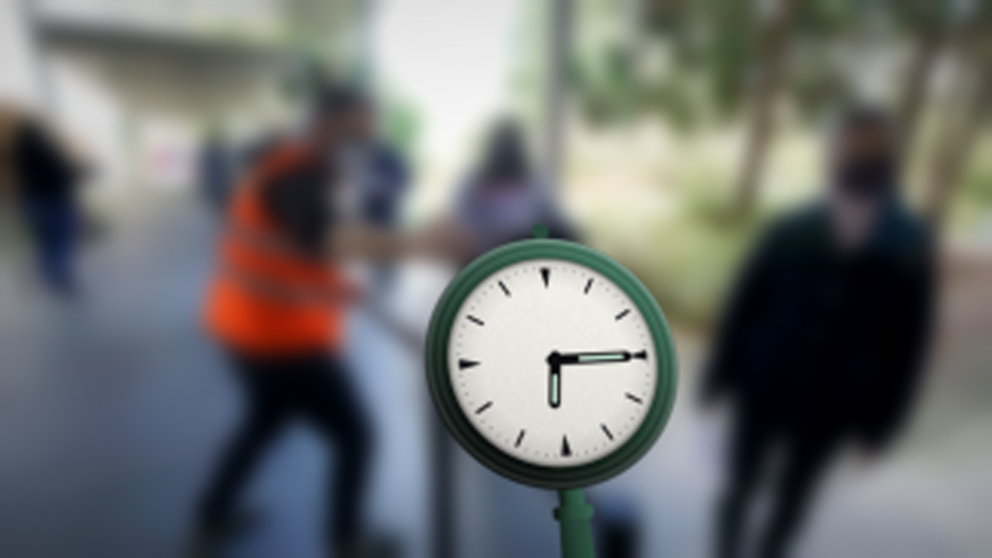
6:15
